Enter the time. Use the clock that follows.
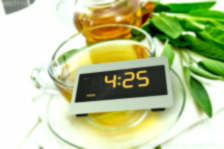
4:25
